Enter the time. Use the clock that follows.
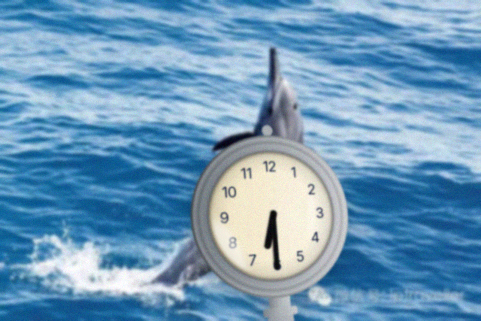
6:30
